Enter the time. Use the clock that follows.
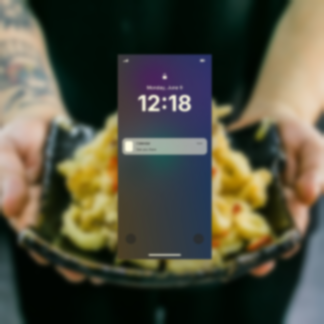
12:18
